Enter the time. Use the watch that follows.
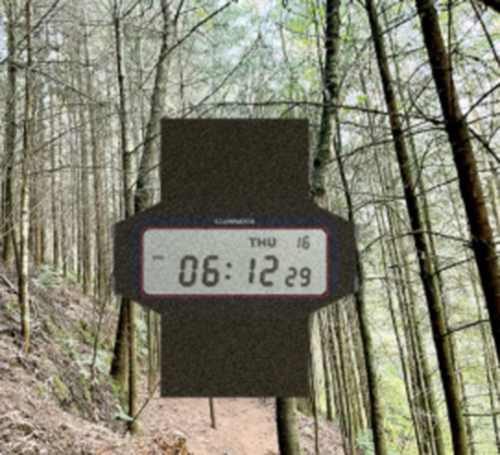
6:12:29
